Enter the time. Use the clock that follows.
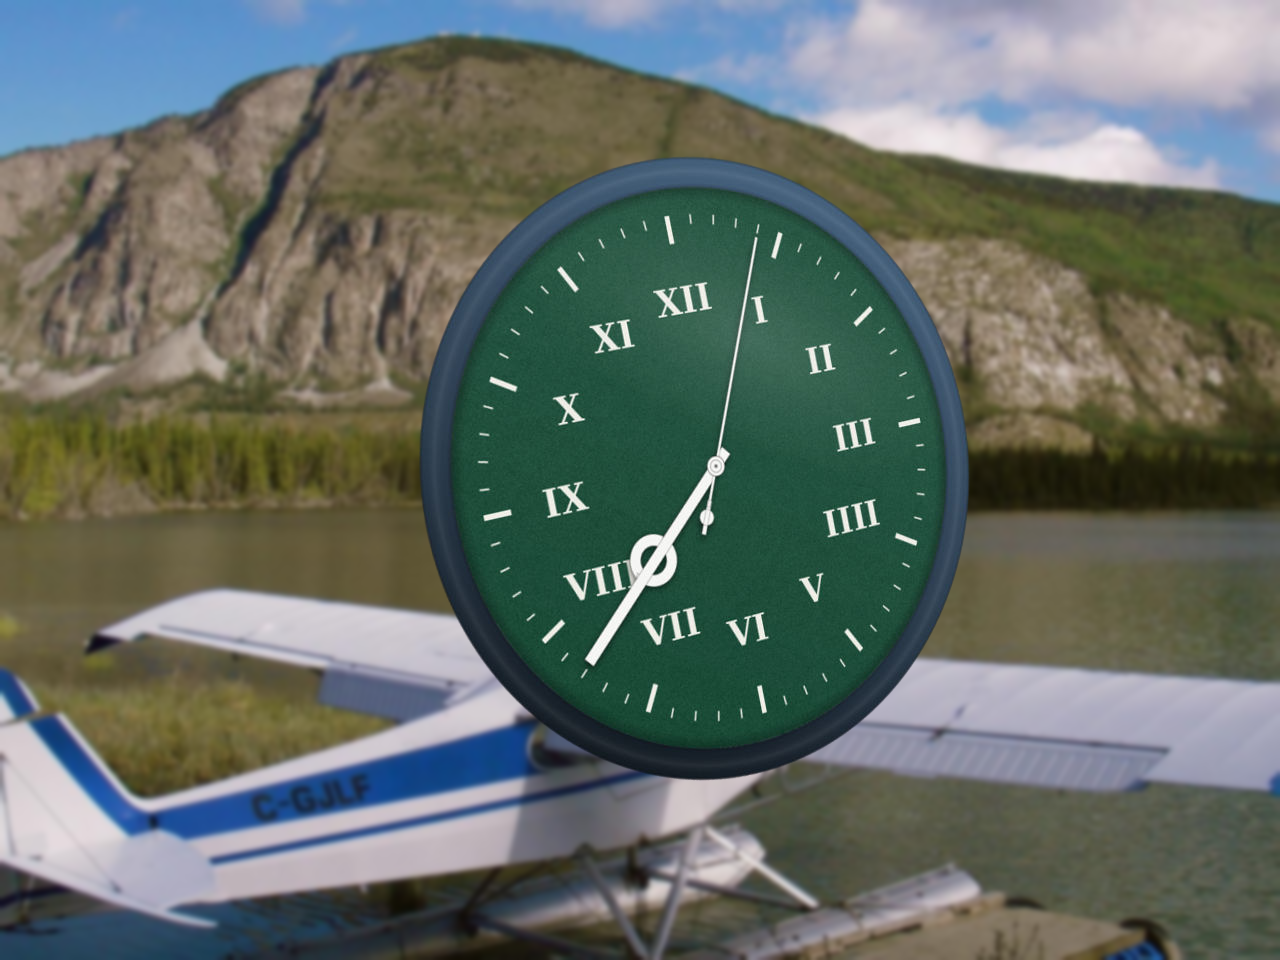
7:38:04
